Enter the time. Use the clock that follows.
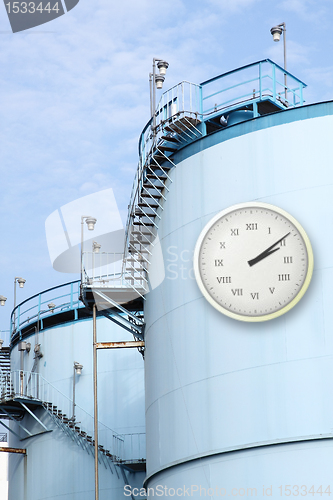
2:09
